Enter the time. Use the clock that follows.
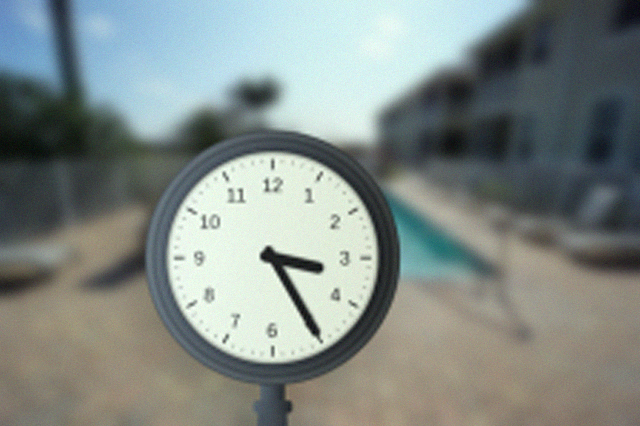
3:25
